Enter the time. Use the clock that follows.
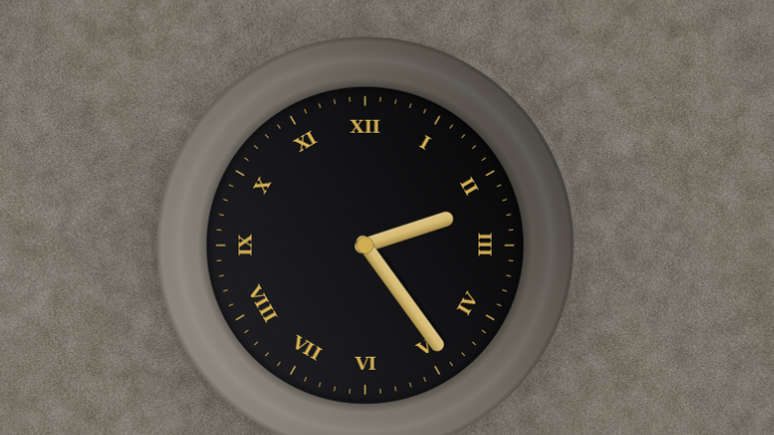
2:24
